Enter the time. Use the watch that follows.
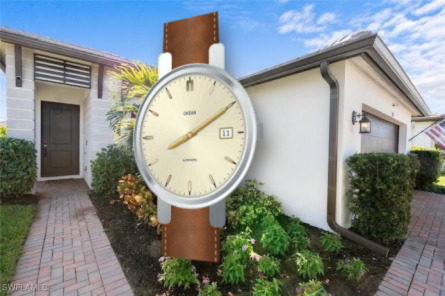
8:10
